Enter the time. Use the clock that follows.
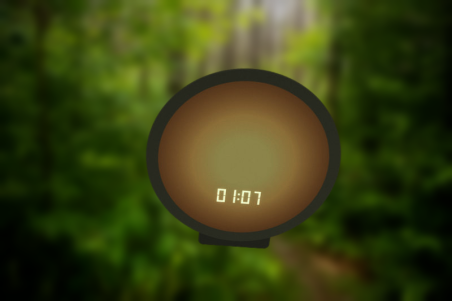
1:07
